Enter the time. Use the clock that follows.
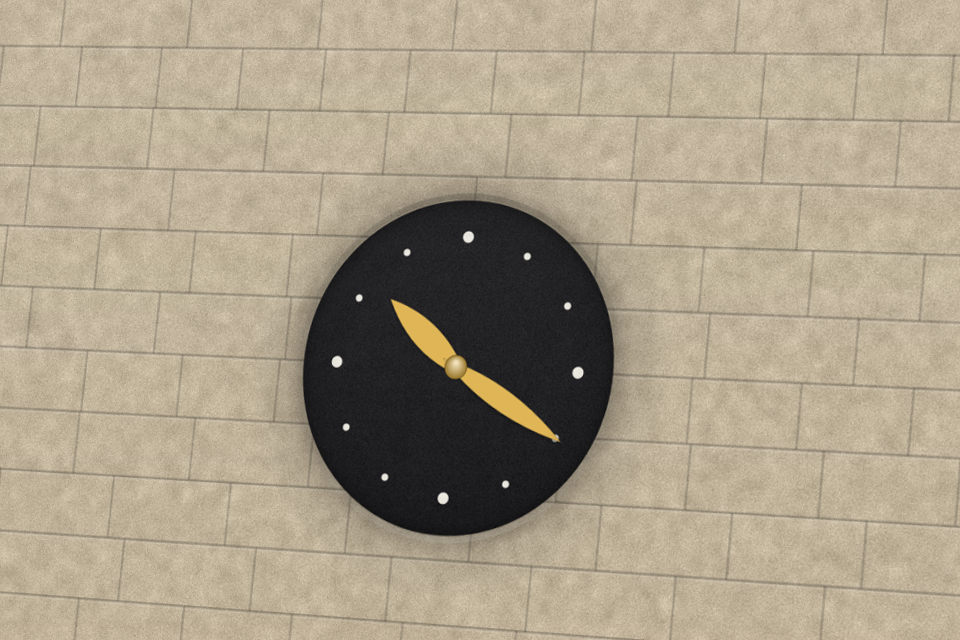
10:20
